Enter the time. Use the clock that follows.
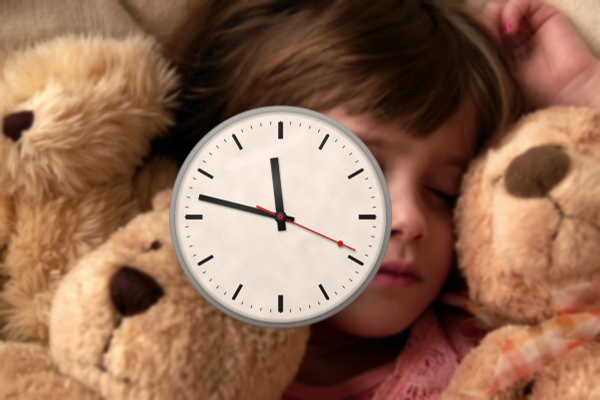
11:47:19
